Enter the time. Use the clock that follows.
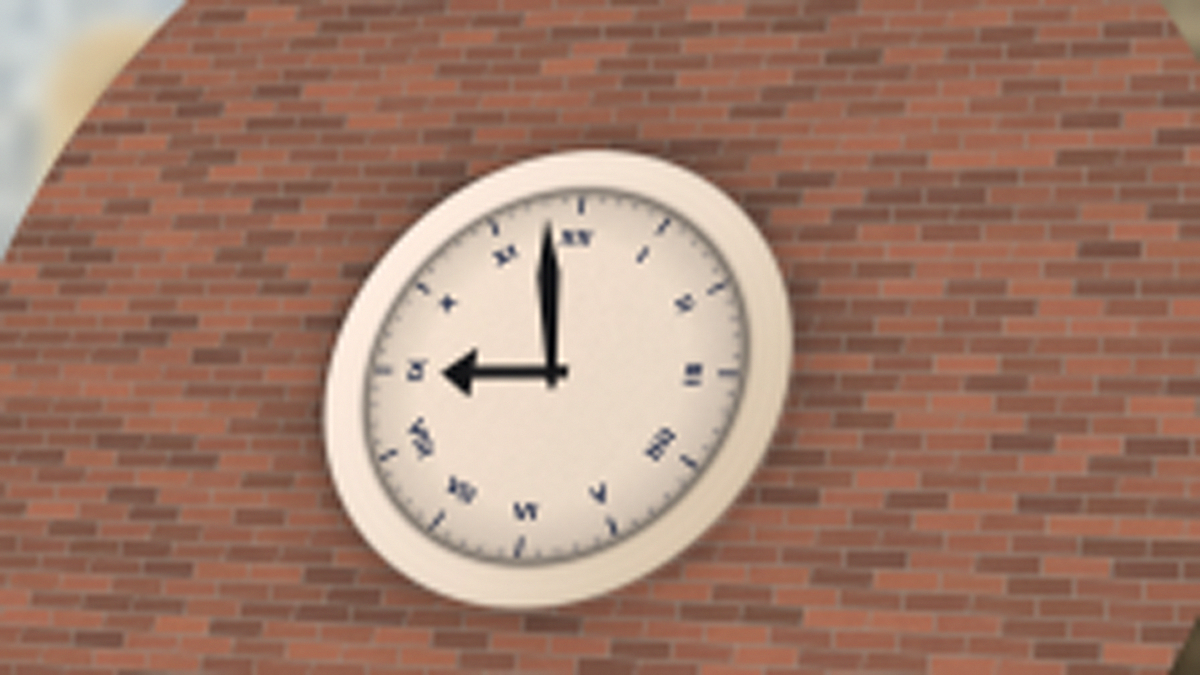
8:58
